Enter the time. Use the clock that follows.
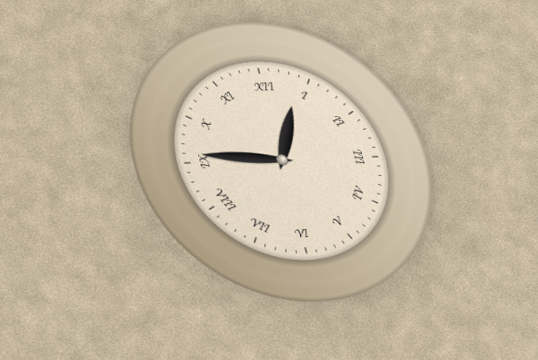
12:46
